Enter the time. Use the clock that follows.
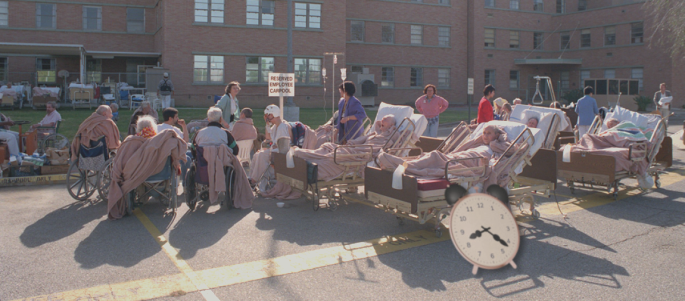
8:22
